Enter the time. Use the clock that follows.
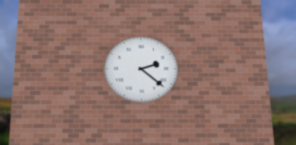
2:22
